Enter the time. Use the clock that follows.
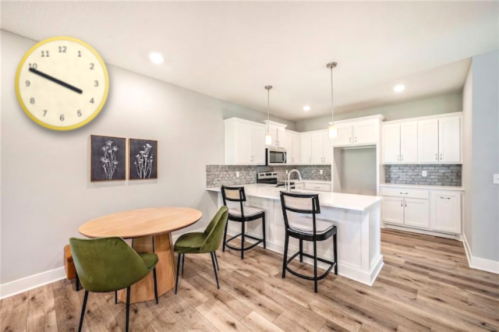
3:49
